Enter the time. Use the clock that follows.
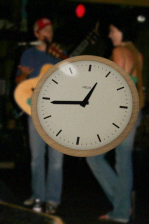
12:44
